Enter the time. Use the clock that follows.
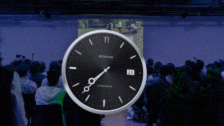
7:37
